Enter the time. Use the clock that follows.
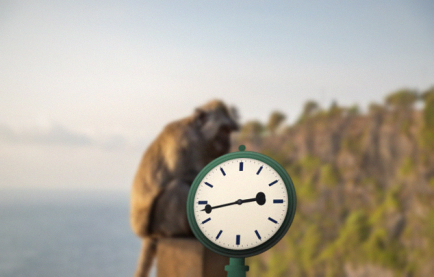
2:43
